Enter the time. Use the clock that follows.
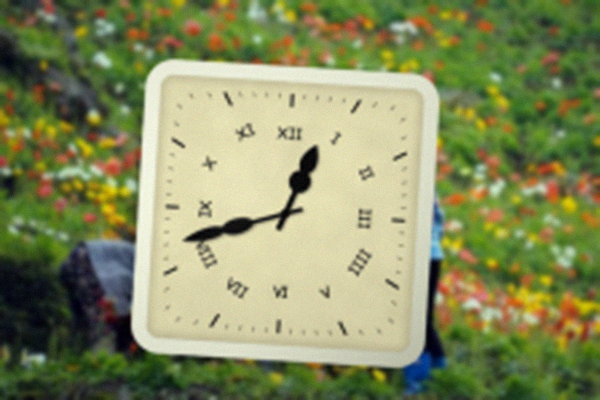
12:42
